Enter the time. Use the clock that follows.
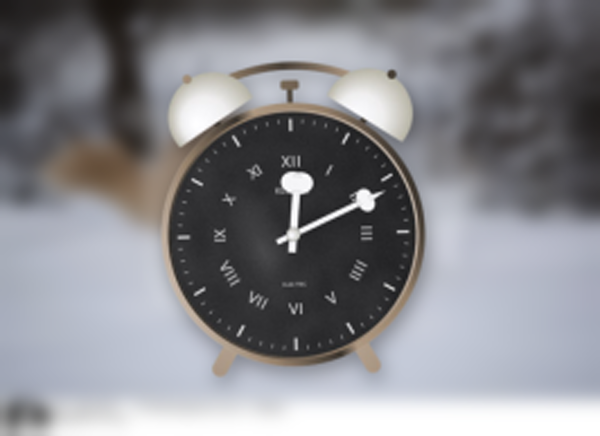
12:11
